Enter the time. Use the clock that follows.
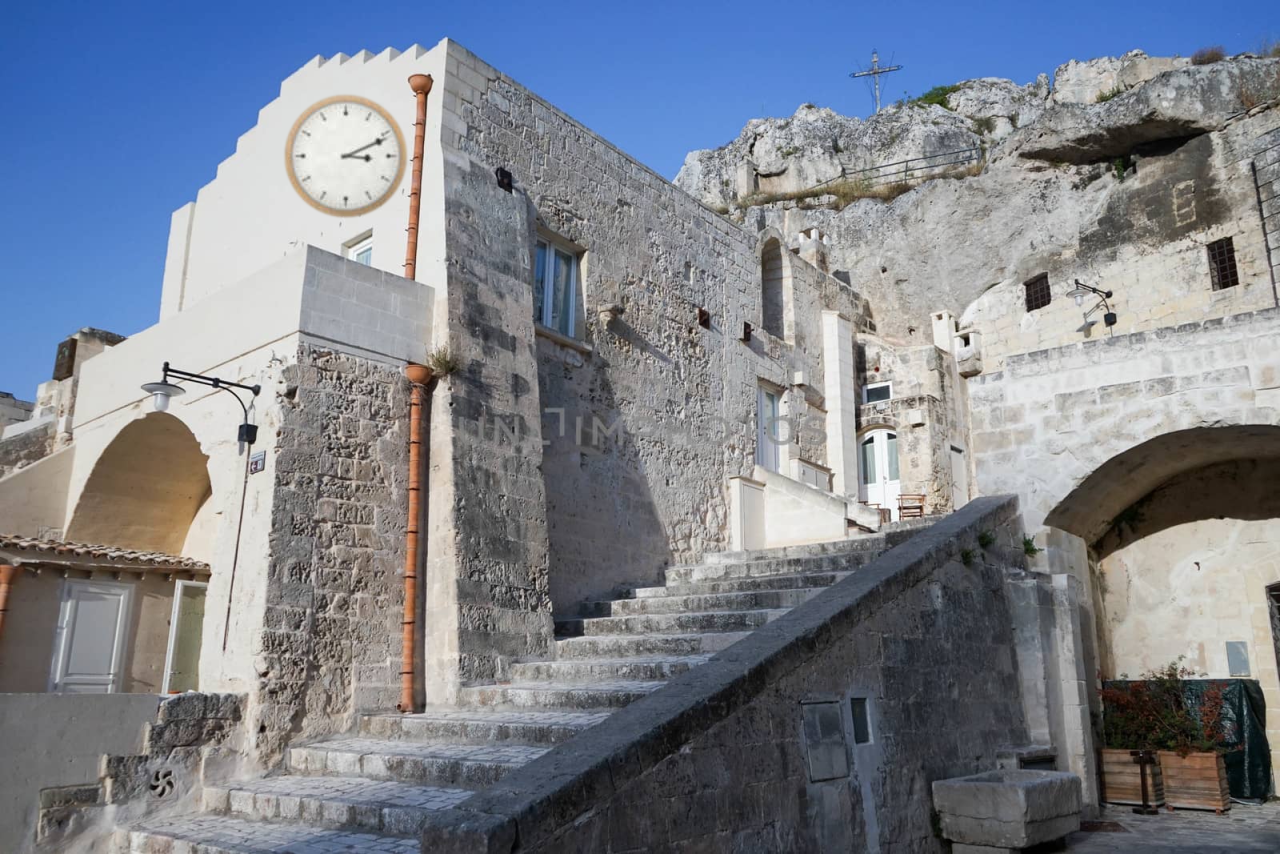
3:11
